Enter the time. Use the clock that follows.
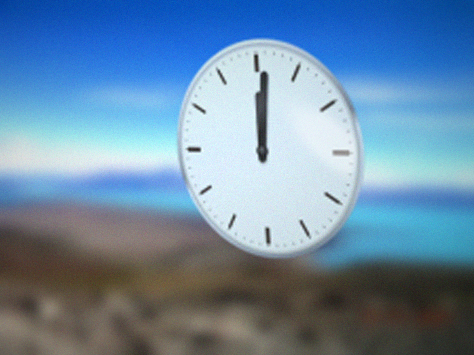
12:01
